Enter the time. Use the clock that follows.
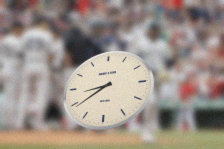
8:39
